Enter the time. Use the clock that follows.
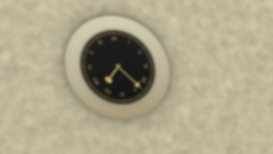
7:23
